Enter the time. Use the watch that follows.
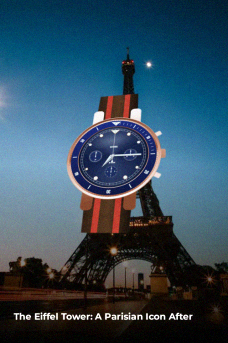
7:15
